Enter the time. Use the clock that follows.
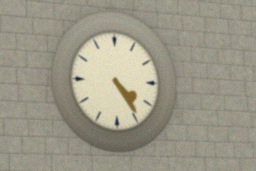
4:24
